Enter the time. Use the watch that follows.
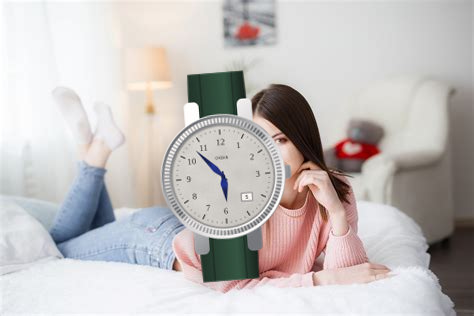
5:53
